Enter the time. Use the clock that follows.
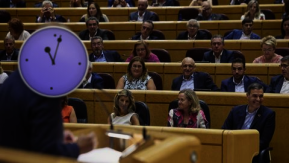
11:02
